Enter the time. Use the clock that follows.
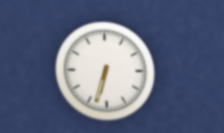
6:33
